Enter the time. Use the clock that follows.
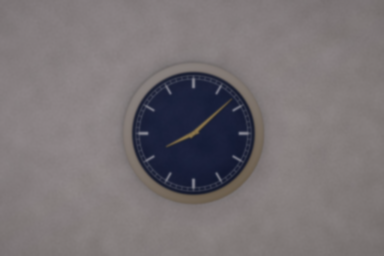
8:08
